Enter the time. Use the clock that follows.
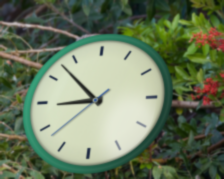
8:52:38
